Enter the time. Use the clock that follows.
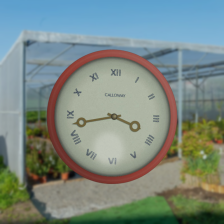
3:43
